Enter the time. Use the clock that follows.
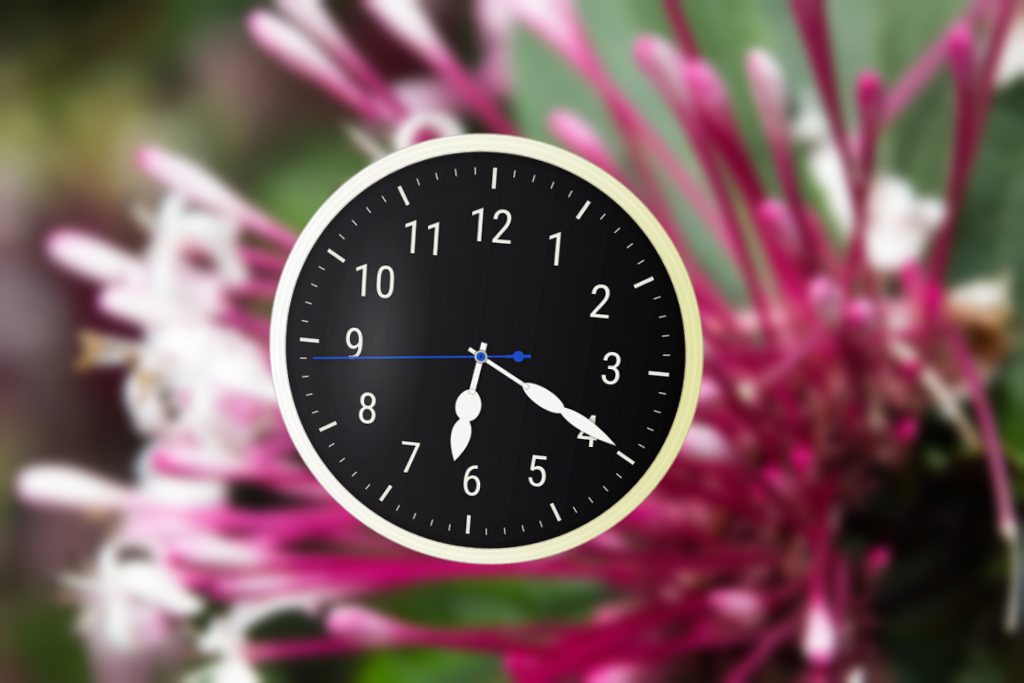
6:19:44
